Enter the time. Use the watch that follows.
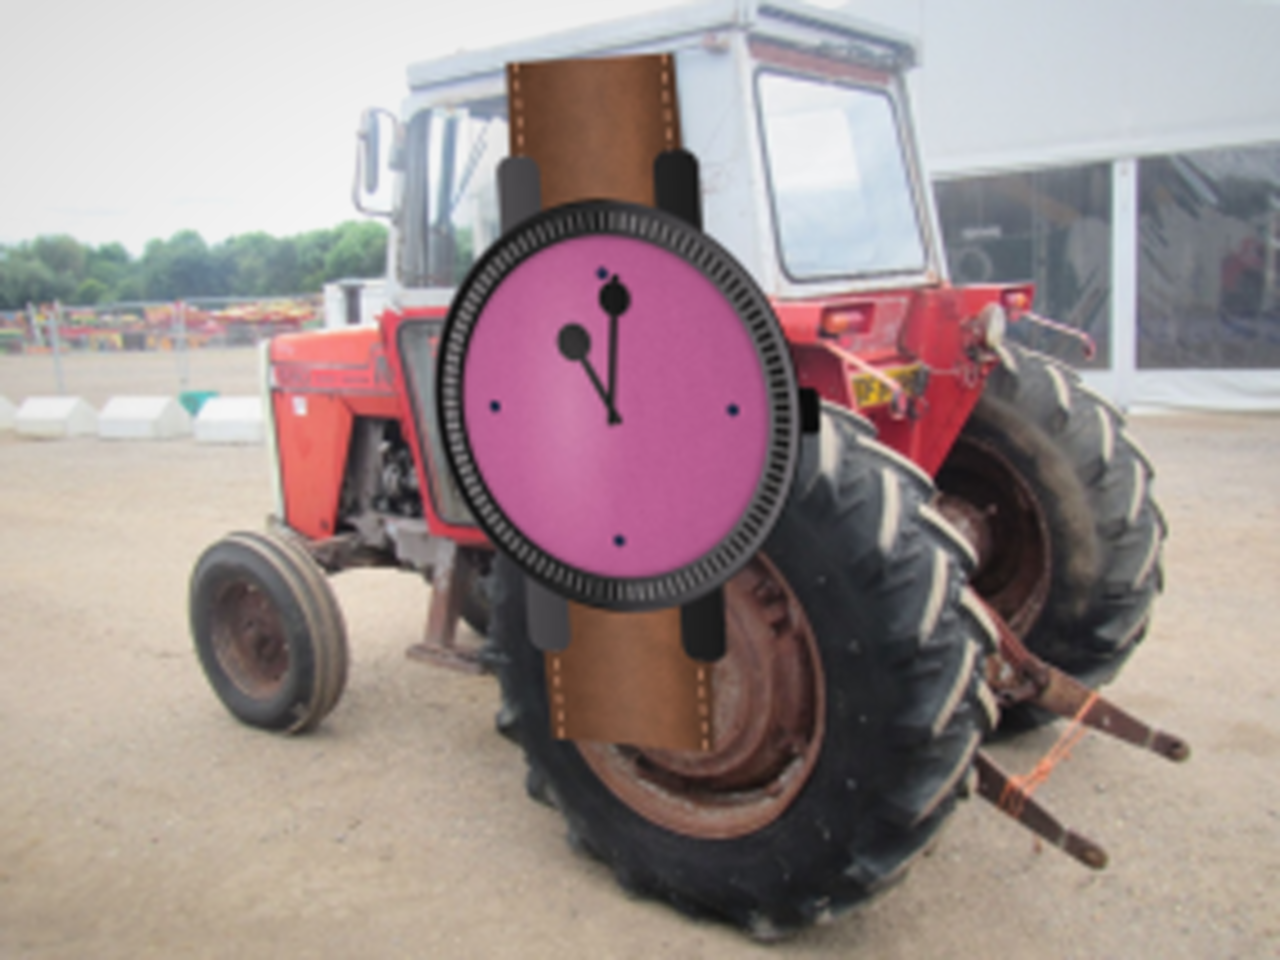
11:01
